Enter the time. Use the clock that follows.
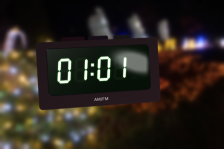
1:01
